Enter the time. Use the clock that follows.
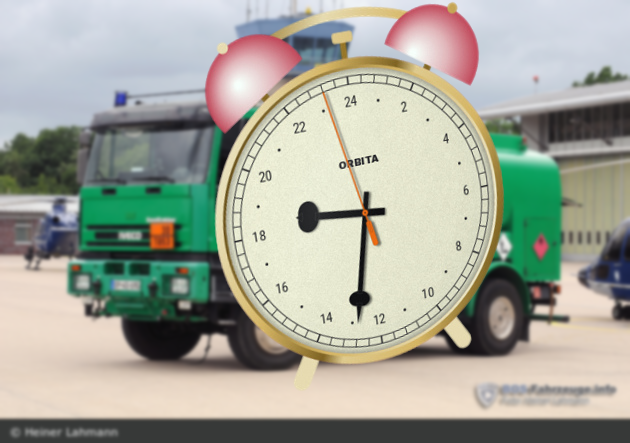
18:31:58
